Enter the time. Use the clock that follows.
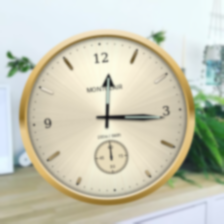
12:16
